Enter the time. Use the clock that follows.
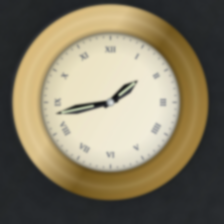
1:43
